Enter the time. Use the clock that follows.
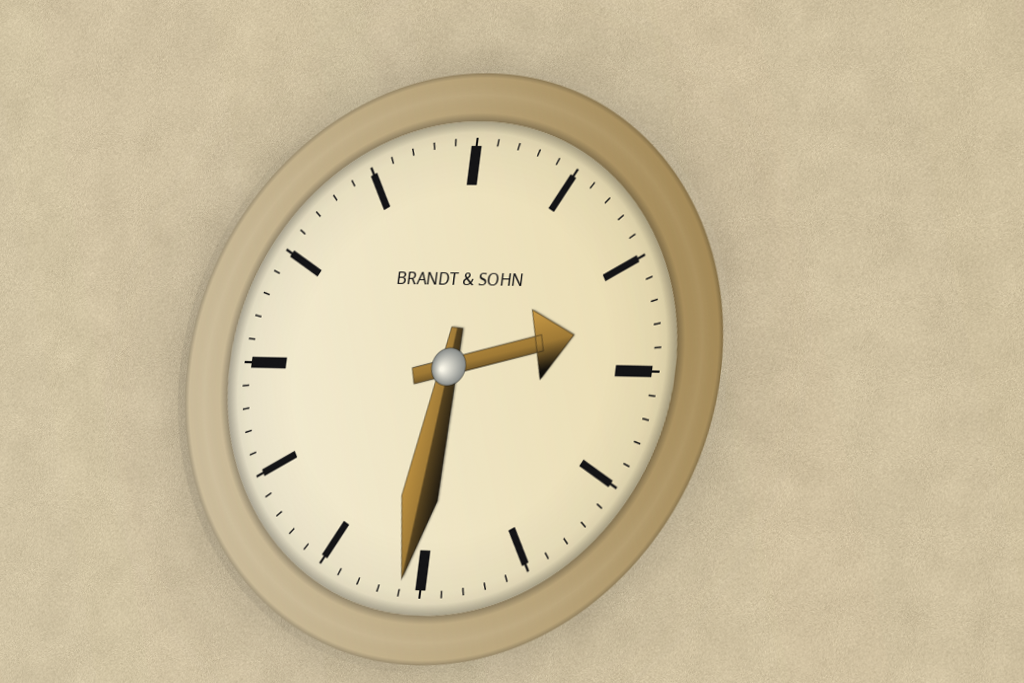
2:31
